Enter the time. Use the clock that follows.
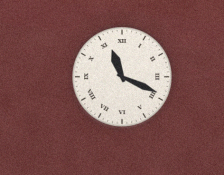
11:19
